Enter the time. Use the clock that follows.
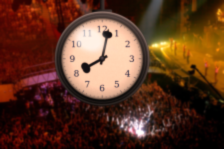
8:02
